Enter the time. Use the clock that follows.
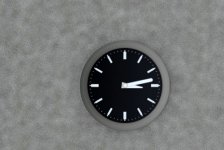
3:13
